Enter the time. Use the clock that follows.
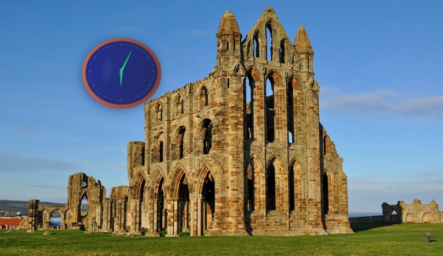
6:04
